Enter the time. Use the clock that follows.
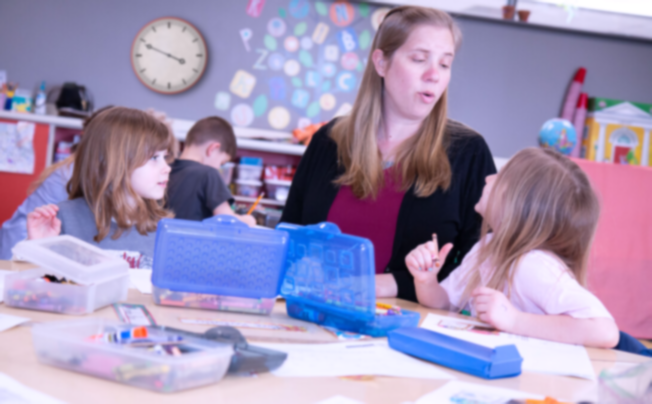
3:49
